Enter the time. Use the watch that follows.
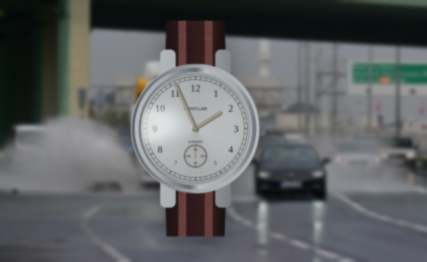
1:56
